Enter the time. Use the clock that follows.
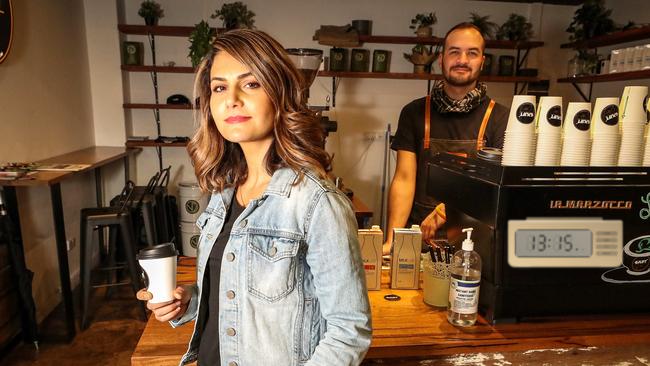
13:15
